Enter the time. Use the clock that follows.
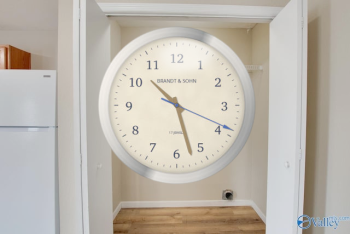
10:27:19
